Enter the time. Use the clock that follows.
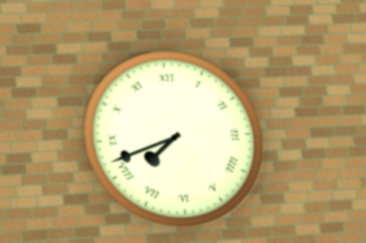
7:42
